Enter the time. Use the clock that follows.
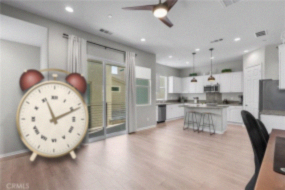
11:11
